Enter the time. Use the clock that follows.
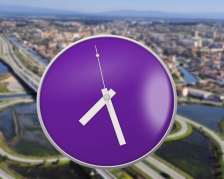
7:26:58
